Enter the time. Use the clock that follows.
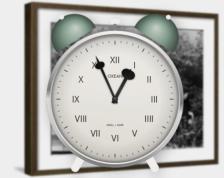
12:56
